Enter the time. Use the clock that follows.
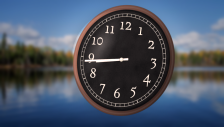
8:44
